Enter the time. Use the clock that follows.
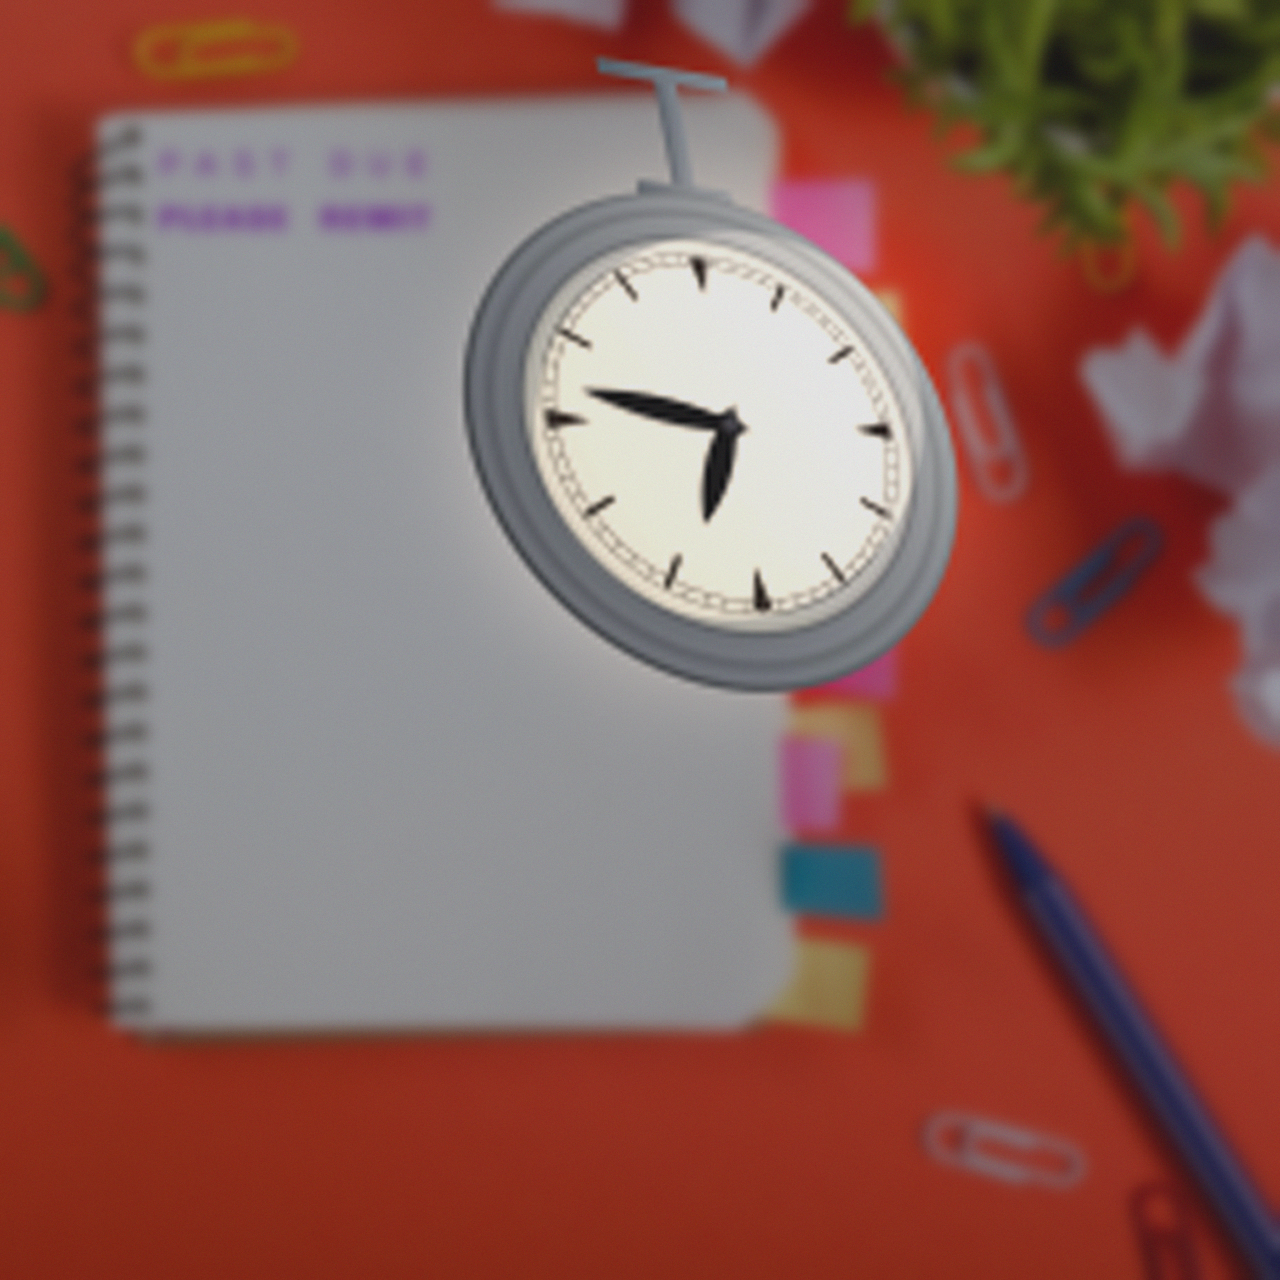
6:47
